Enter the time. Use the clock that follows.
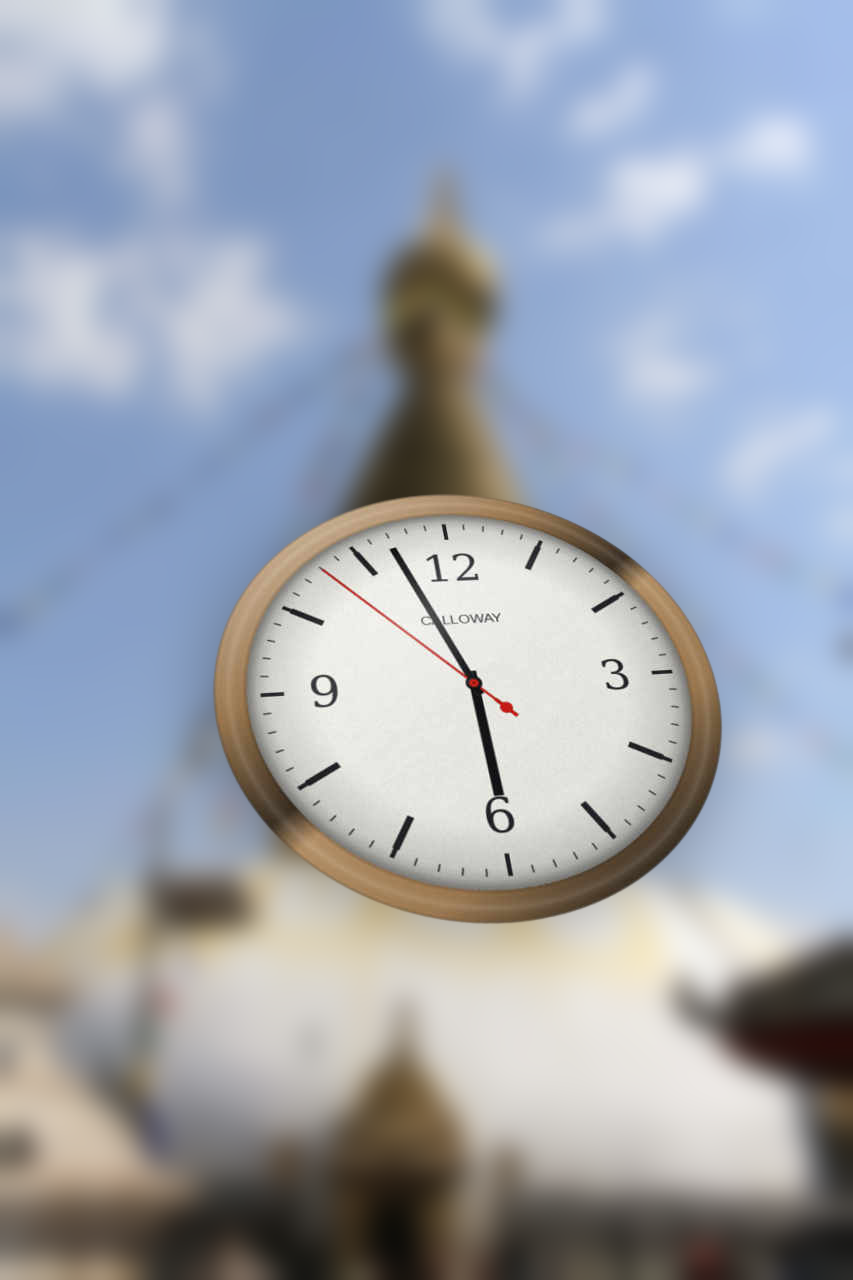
5:56:53
